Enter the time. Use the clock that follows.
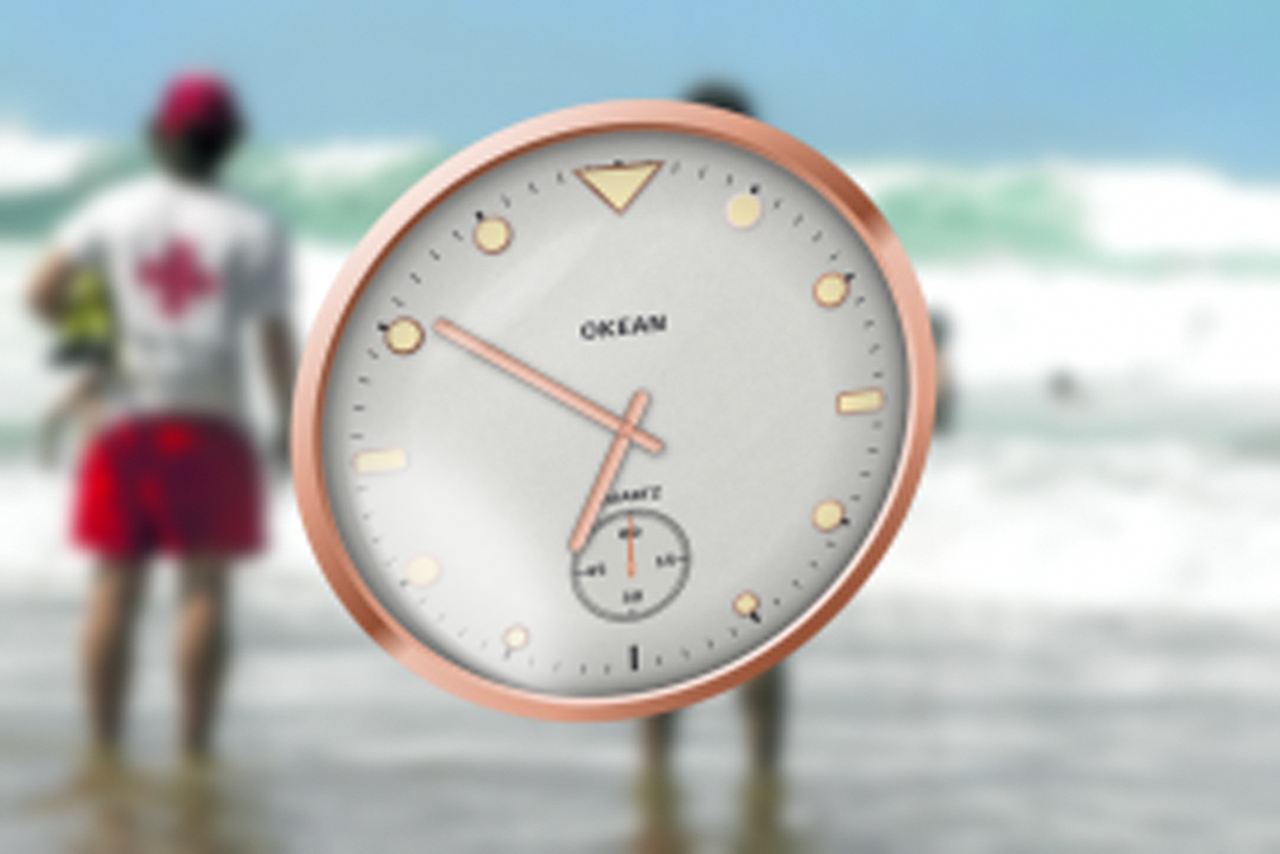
6:51
